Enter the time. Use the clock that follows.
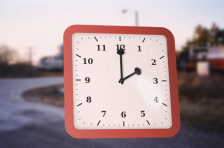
2:00
